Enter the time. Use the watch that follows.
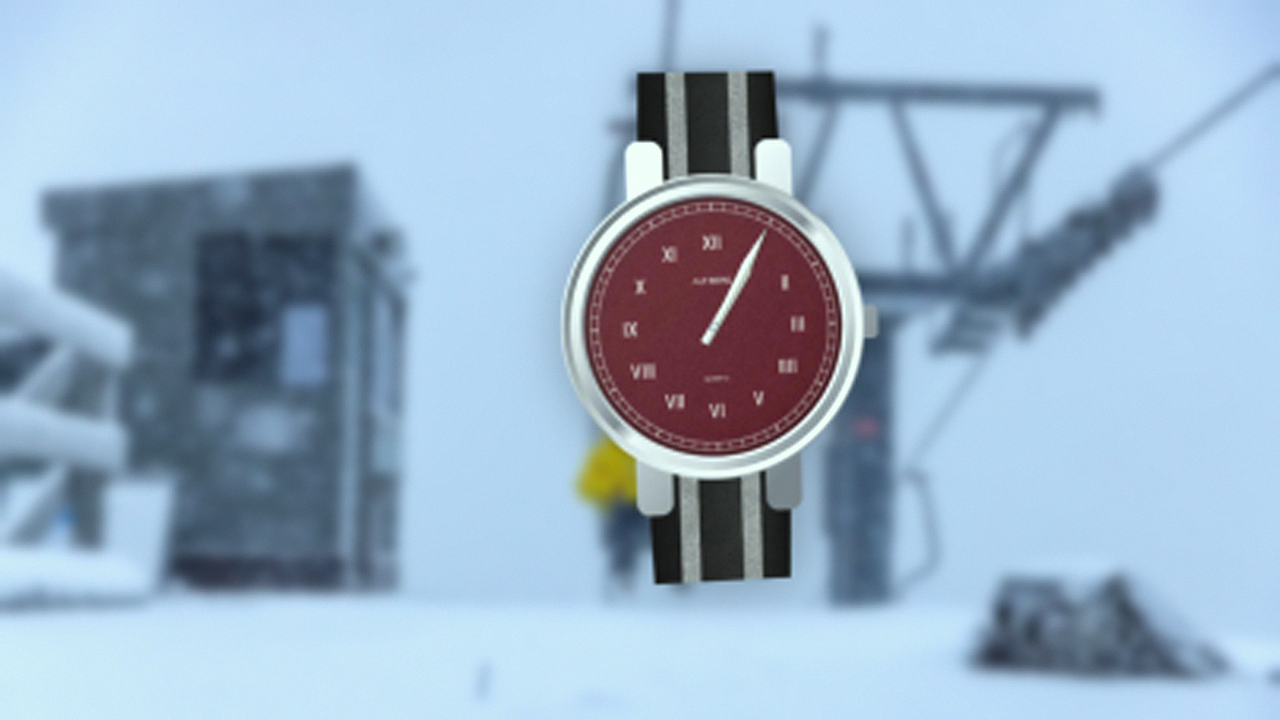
1:05
